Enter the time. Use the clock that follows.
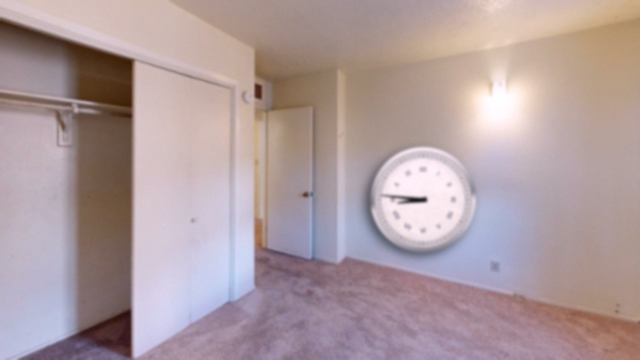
8:46
